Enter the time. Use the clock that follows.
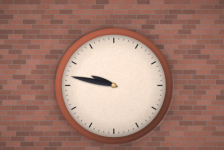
9:47
